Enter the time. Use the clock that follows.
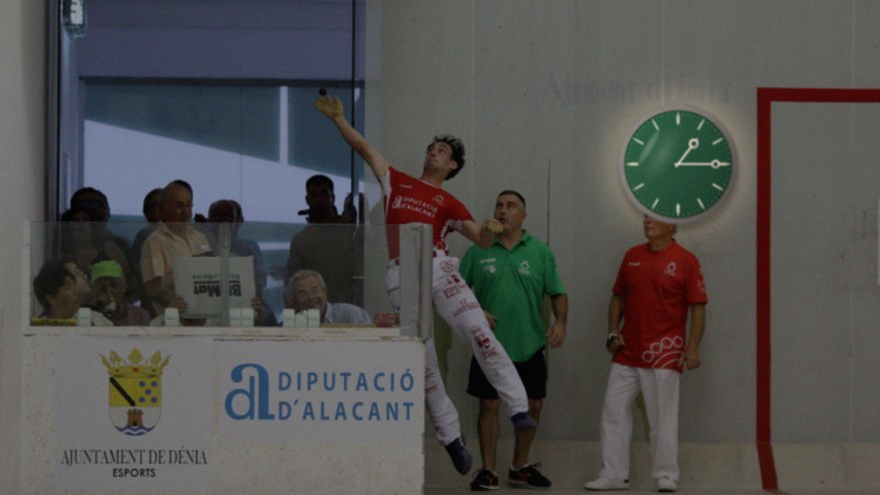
1:15
